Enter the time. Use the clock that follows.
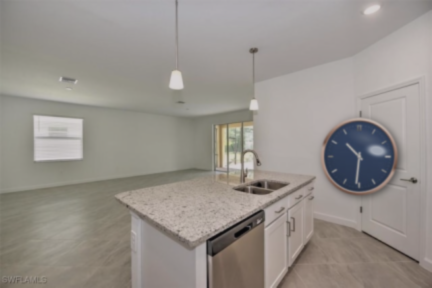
10:31
